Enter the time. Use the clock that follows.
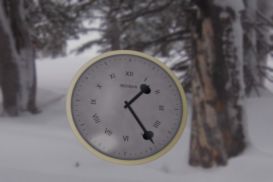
1:24
